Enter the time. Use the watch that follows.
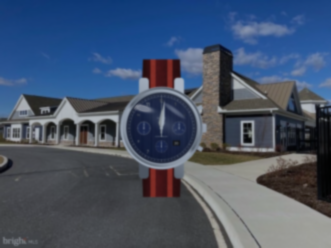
12:01
